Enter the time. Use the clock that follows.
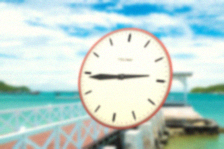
2:44
